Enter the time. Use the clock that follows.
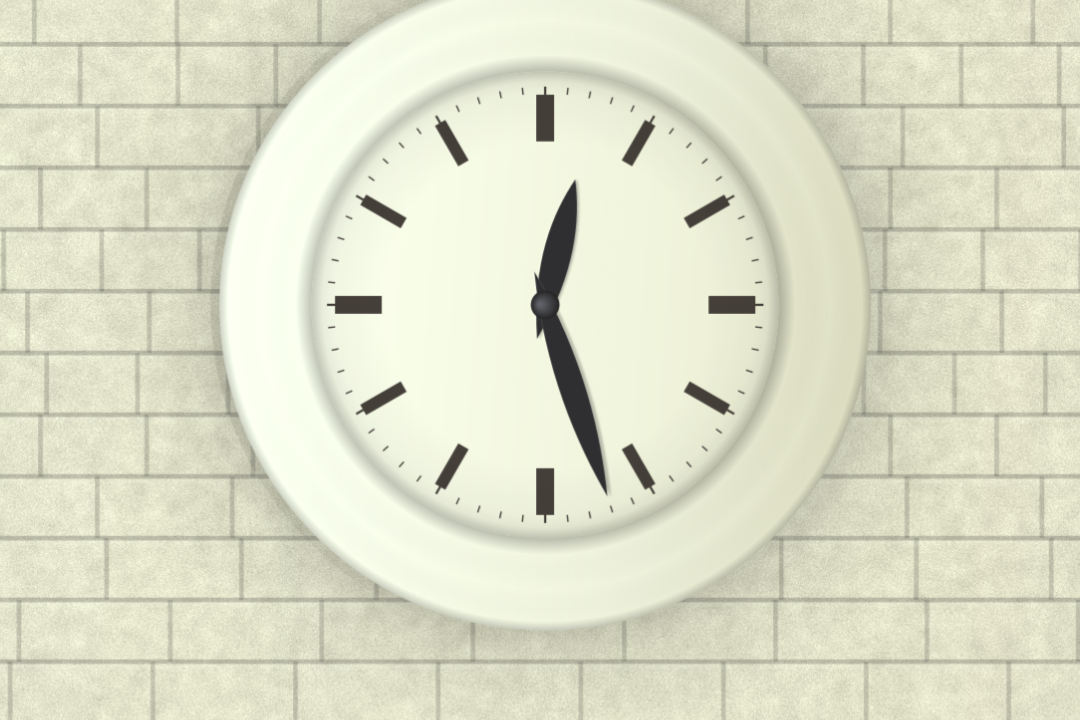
12:27
